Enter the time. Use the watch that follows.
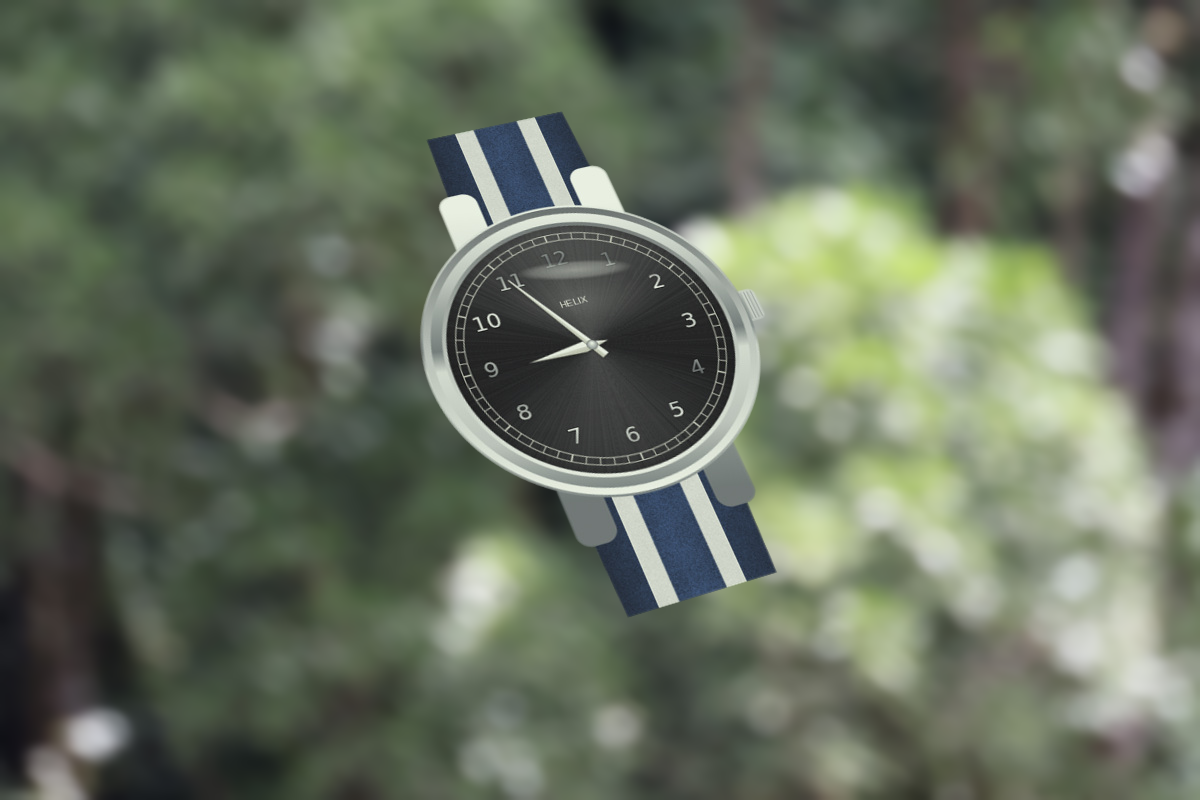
8:55
